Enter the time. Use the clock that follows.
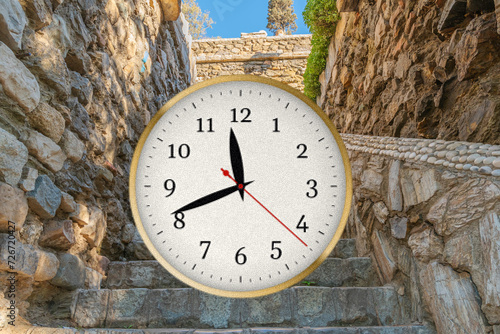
11:41:22
